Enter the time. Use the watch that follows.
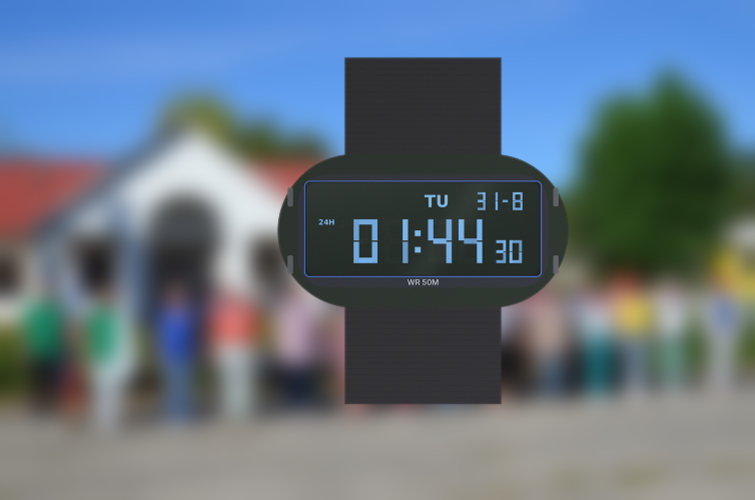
1:44:30
